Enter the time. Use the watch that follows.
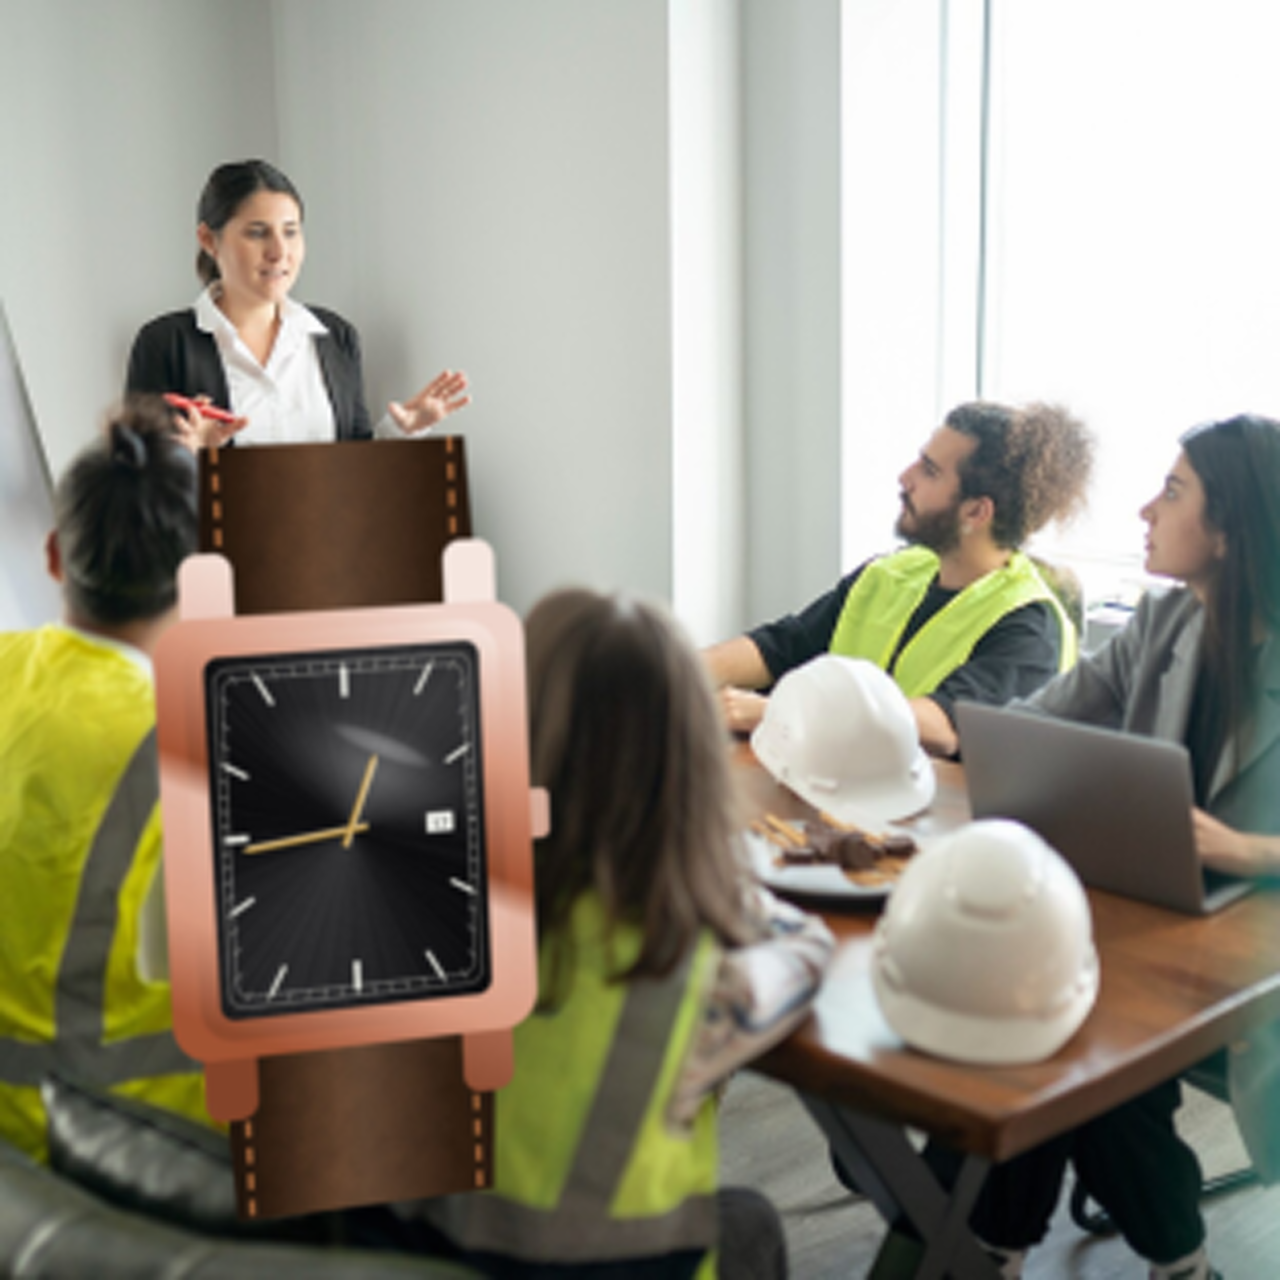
12:44
